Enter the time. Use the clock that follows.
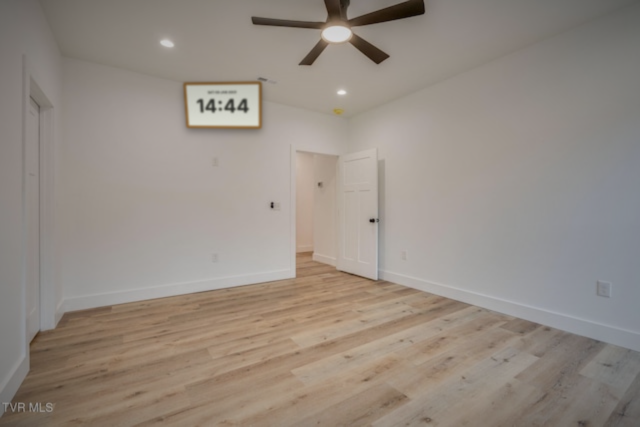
14:44
